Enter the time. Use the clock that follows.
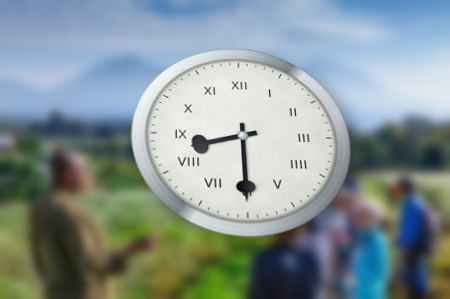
8:30
